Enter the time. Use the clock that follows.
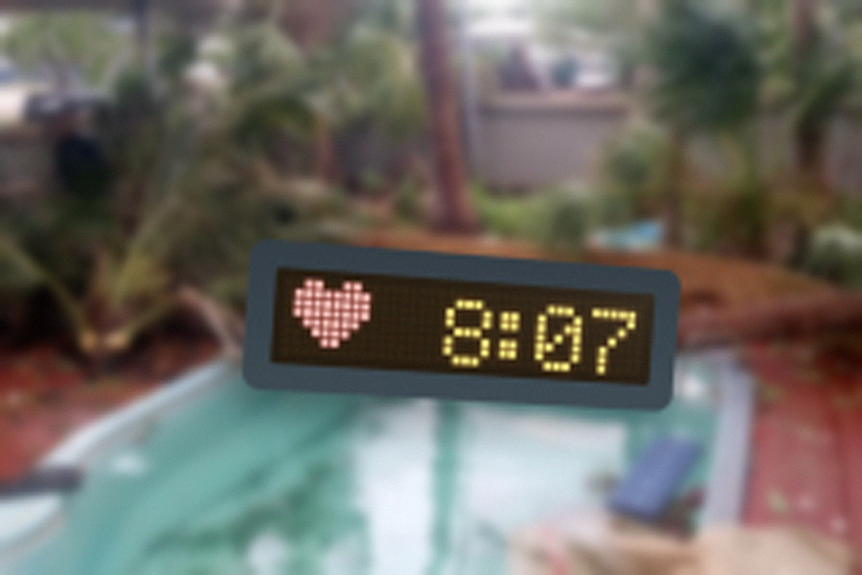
8:07
